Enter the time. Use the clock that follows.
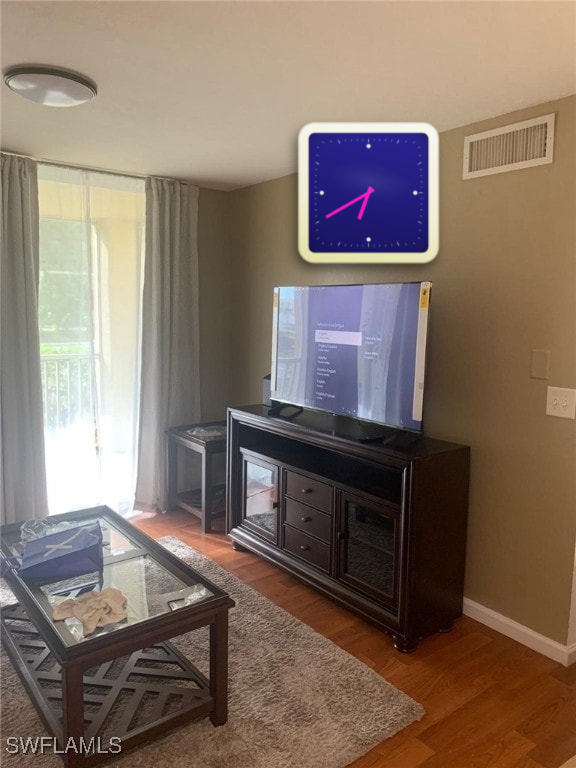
6:40
